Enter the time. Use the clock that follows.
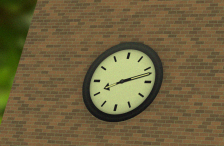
8:12
